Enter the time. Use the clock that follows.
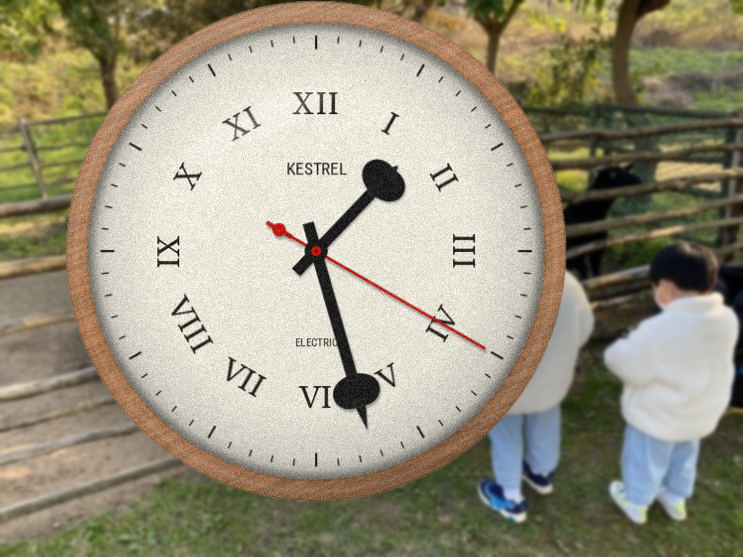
1:27:20
